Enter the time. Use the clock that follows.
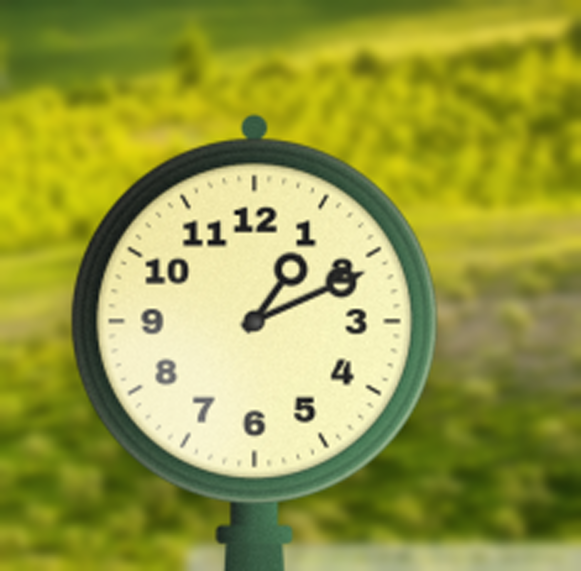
1:11
